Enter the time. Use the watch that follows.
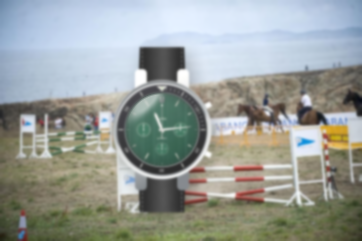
11:14
